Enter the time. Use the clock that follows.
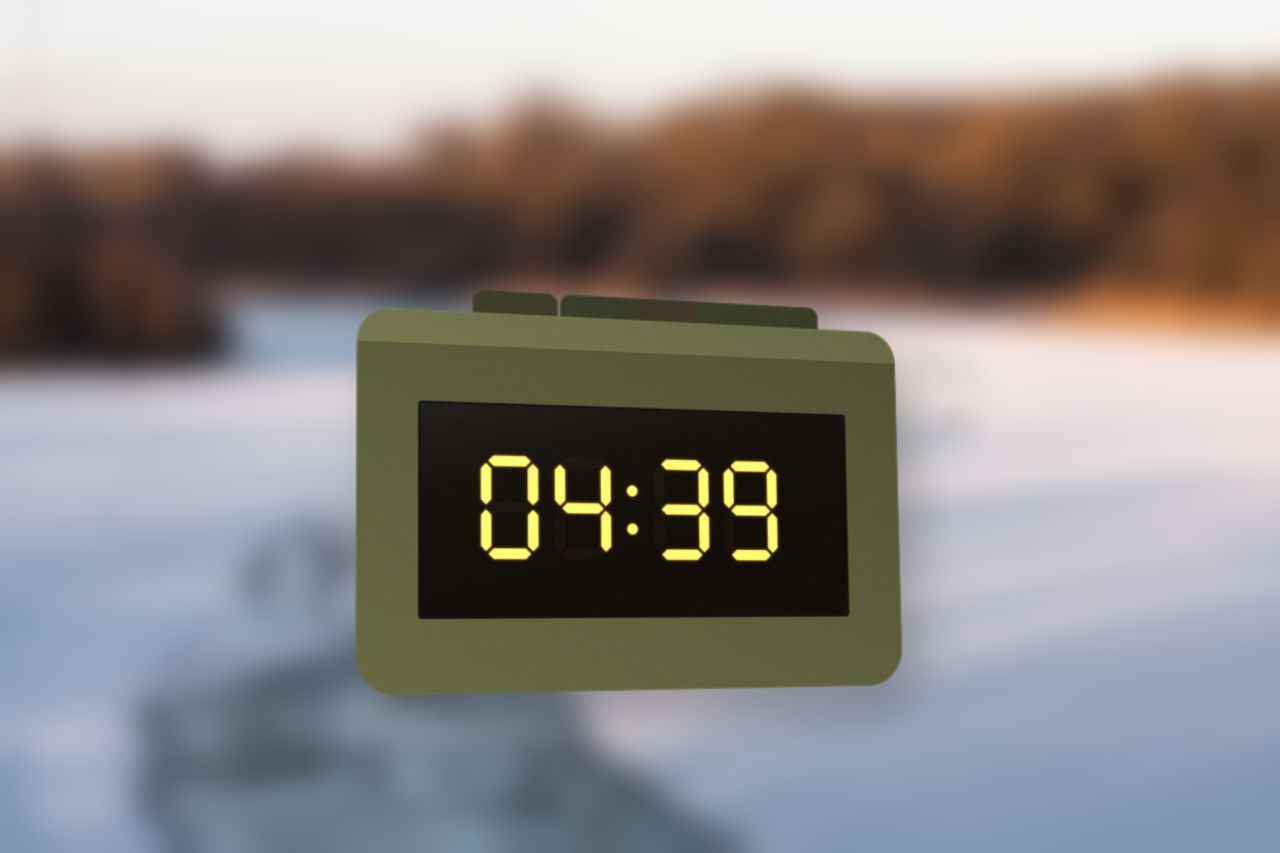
4:39
